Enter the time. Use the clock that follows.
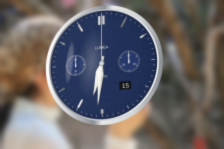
6:31
